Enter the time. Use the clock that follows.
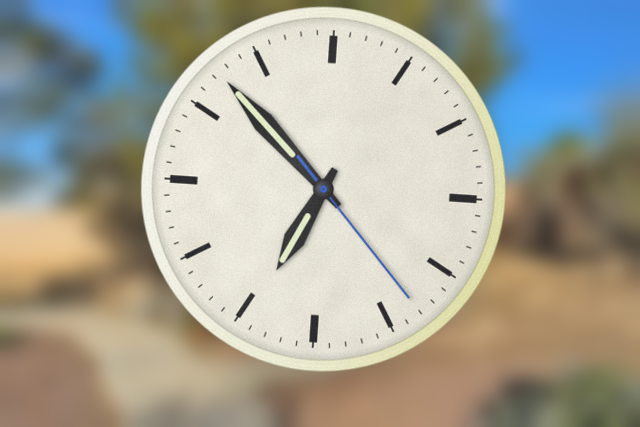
6:52:23
